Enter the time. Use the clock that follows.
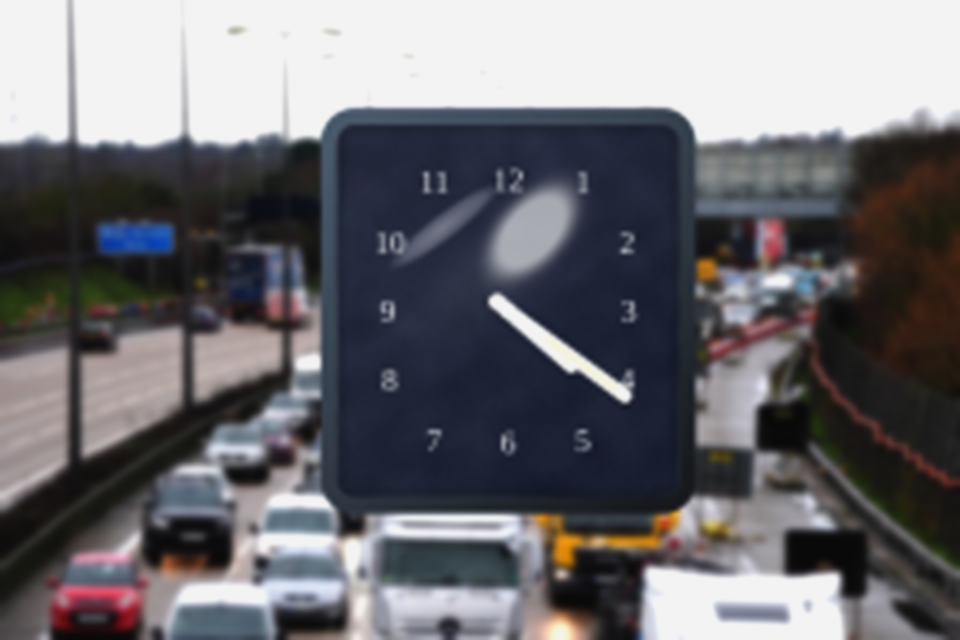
4:21
